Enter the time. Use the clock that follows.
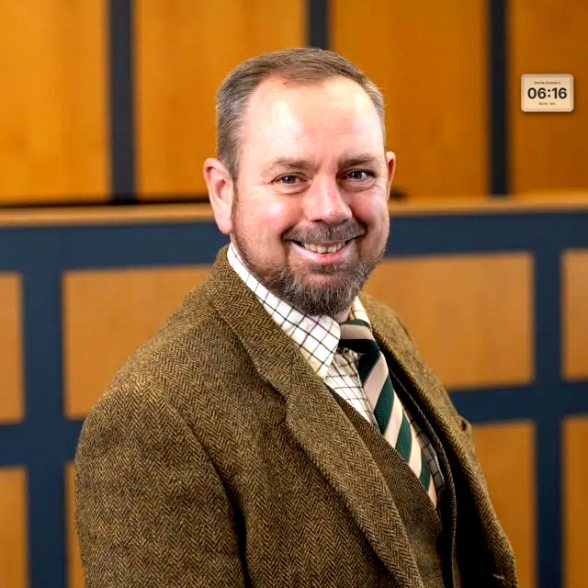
6:16
